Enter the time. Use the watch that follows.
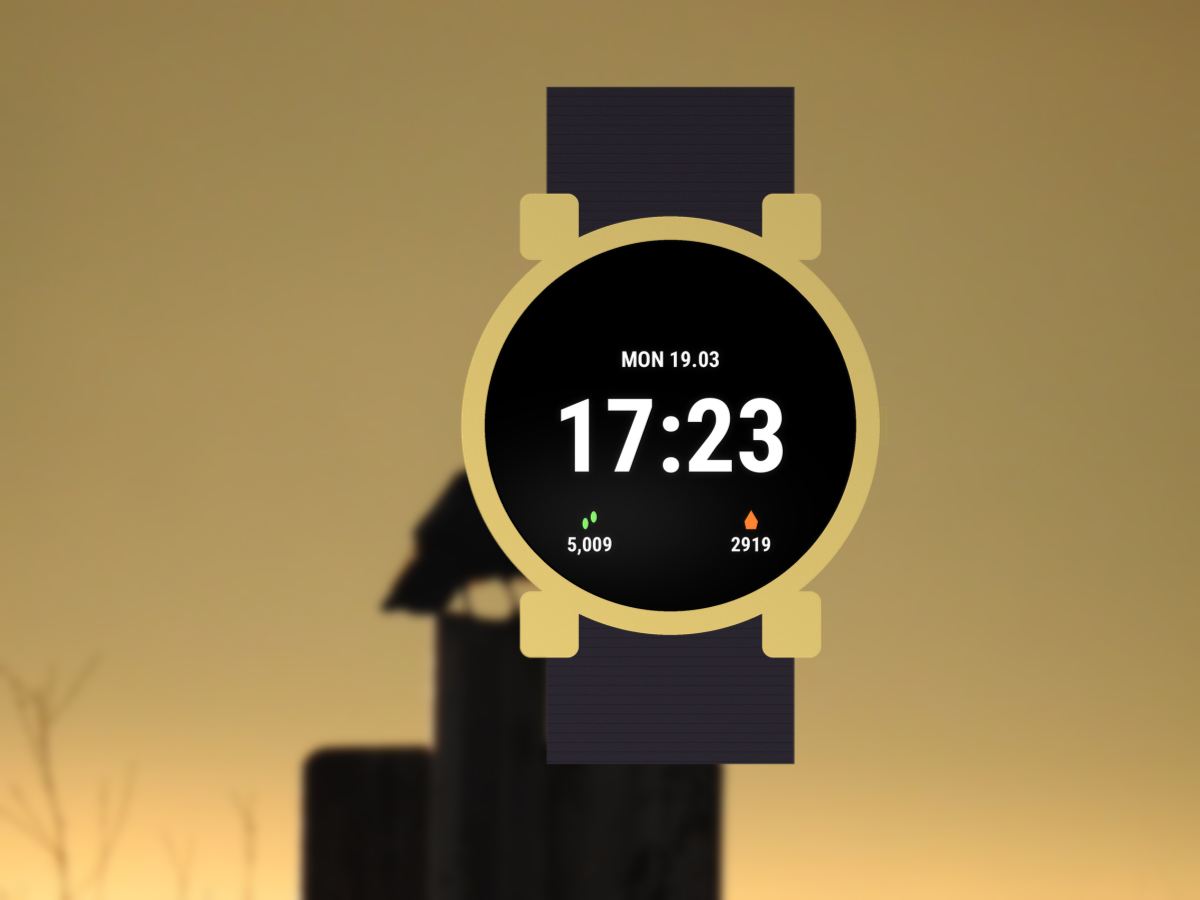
17:23
